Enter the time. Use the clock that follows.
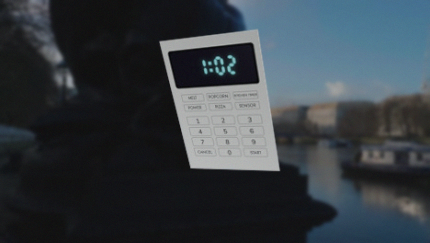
1:02
